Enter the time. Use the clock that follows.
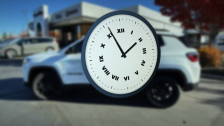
1:56
